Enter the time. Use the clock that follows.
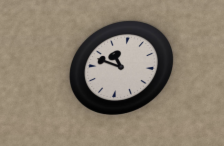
10:48
